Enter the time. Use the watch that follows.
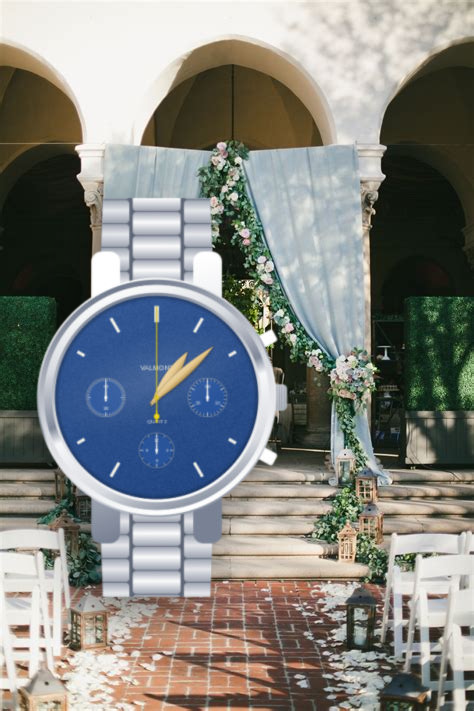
1:08
